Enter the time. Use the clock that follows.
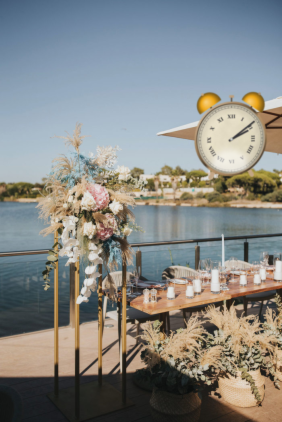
2:09
